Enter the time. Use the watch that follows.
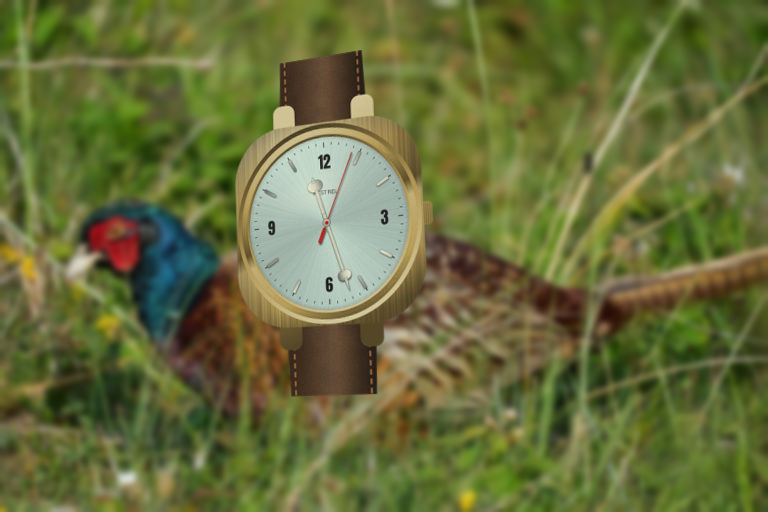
11:27:04
